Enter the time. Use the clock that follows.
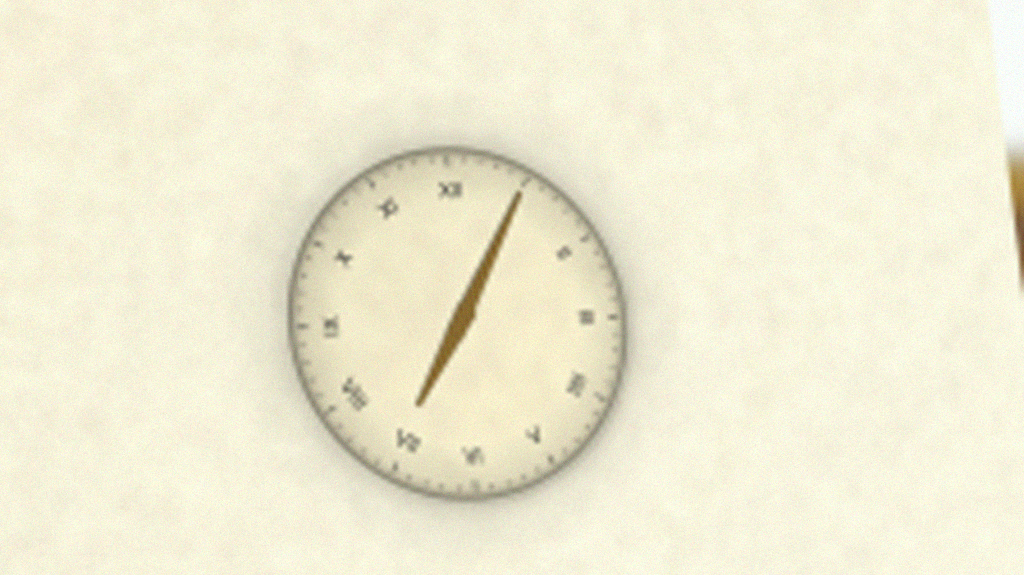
7:05
